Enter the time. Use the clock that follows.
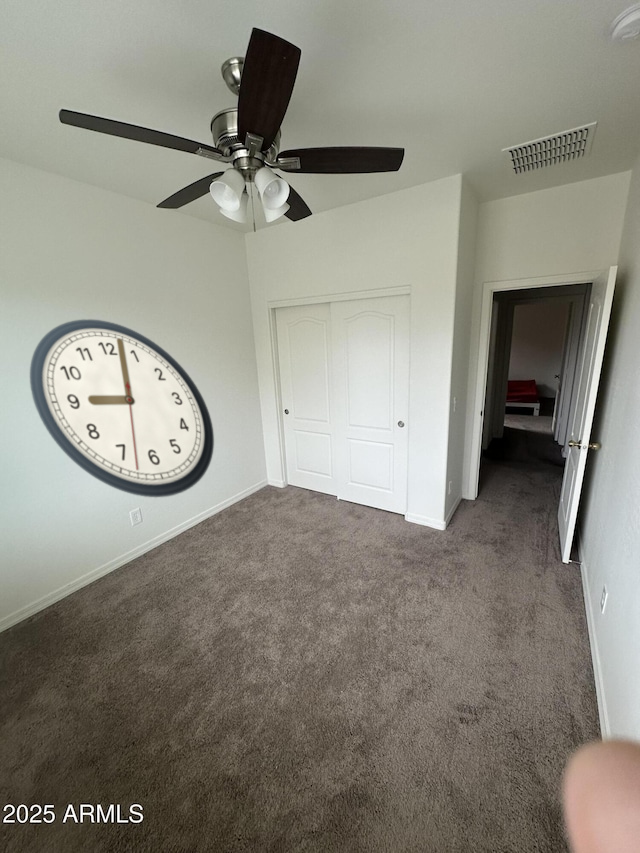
9:02:33
